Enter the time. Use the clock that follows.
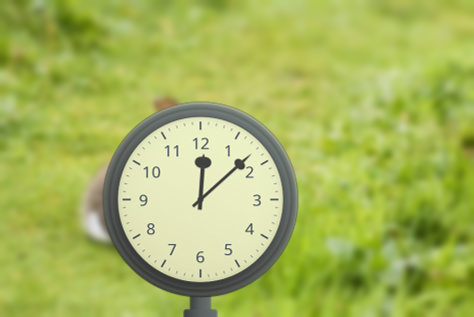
12:08
